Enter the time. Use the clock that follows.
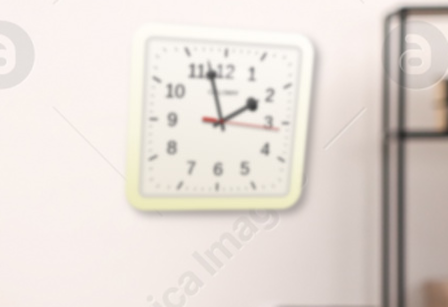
1:57:16
